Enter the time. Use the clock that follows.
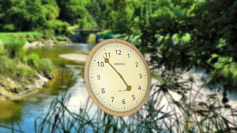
4:53
